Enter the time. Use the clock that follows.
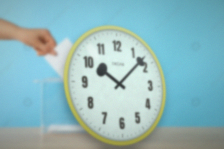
10:08
